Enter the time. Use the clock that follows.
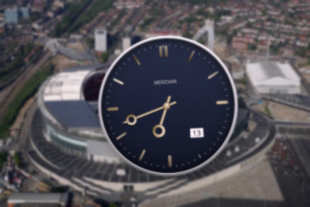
6:42
